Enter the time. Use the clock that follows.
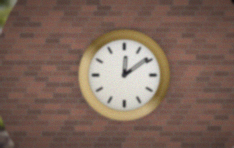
12:09
